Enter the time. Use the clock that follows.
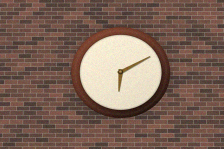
6:10
